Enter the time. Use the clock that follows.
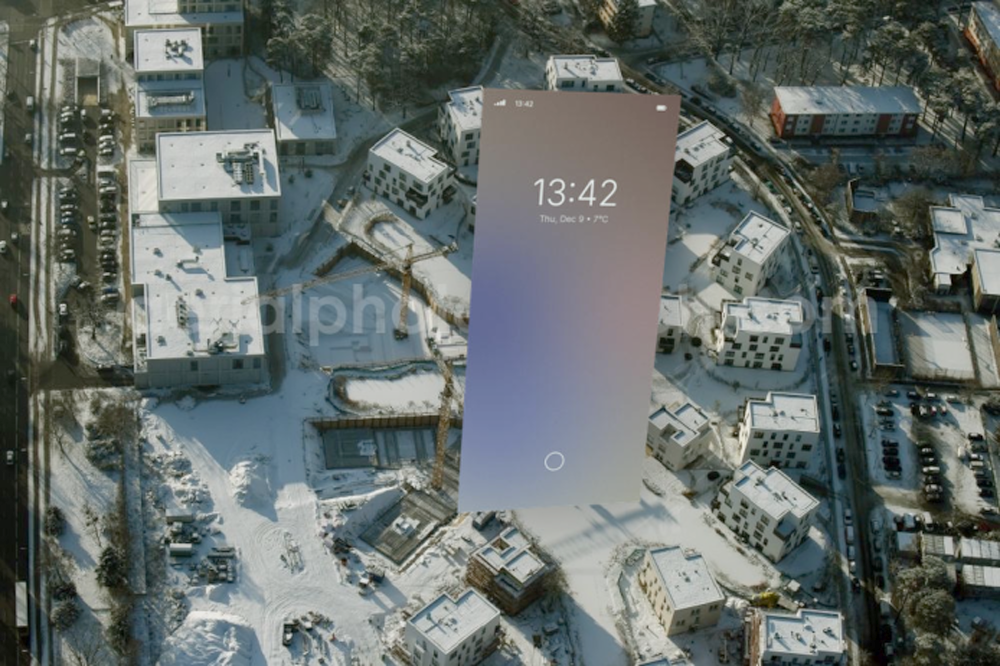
13:42
